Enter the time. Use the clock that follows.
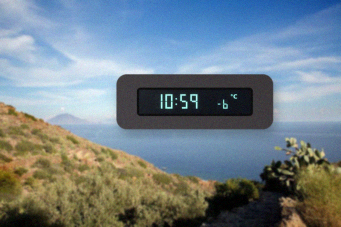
10:59
